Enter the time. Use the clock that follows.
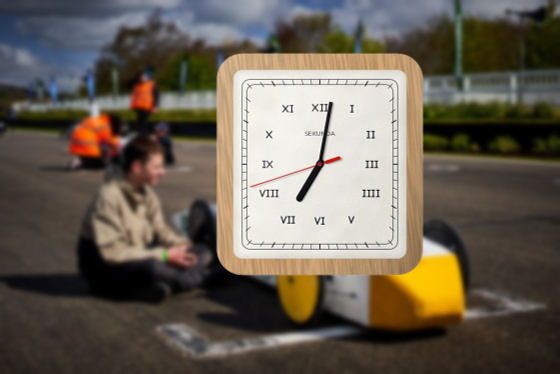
7:01:42
